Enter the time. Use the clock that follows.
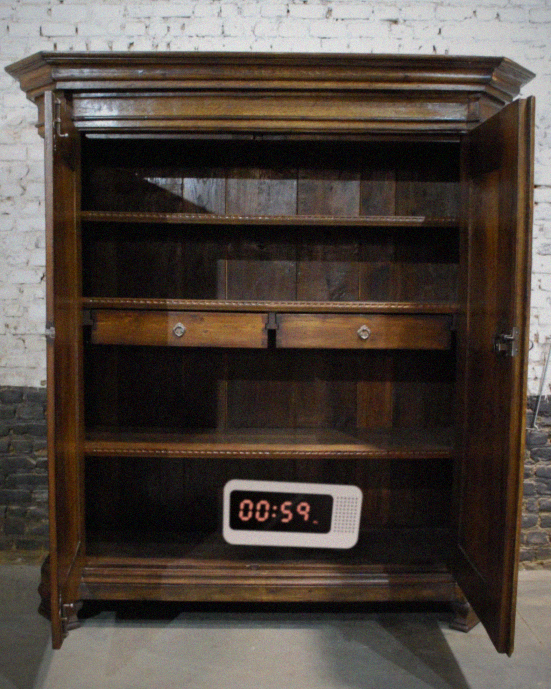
0:59
